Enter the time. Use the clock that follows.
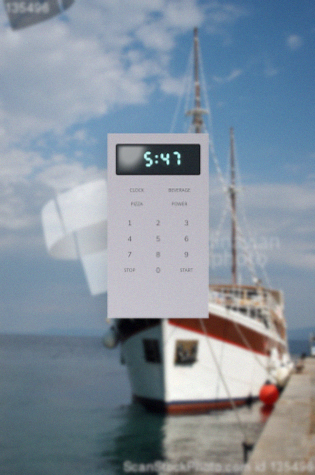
5:47
